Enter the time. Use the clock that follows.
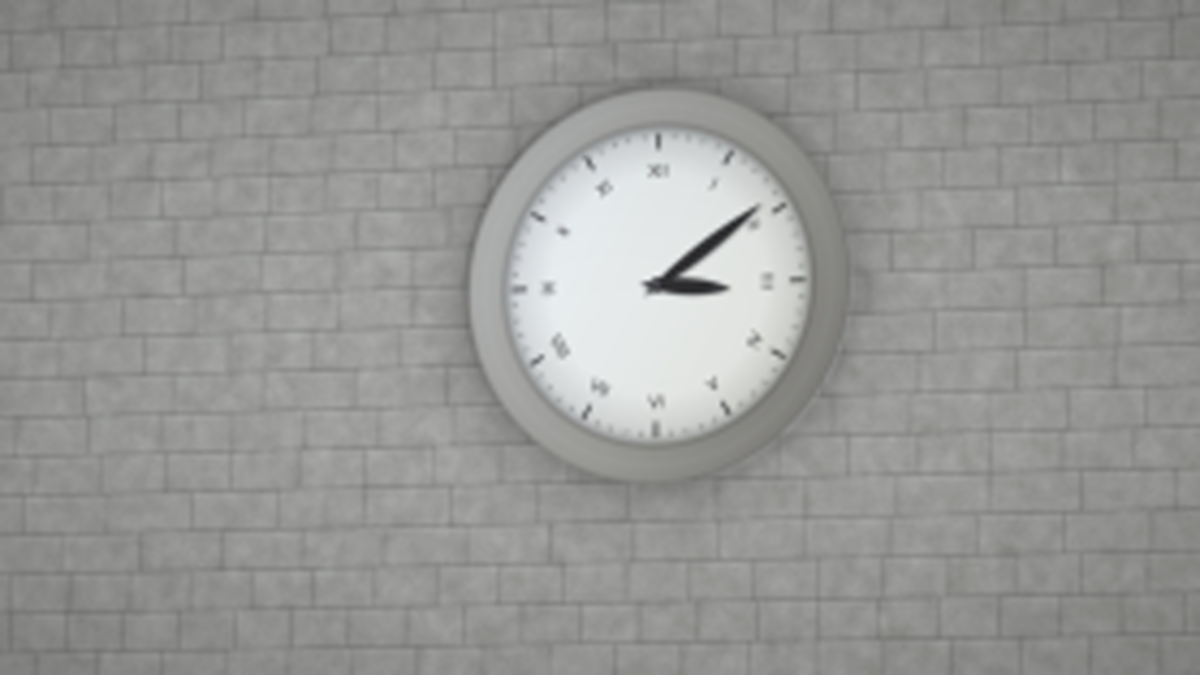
3:09
